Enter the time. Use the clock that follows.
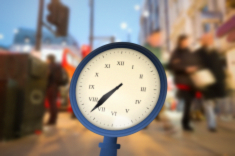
7:37
